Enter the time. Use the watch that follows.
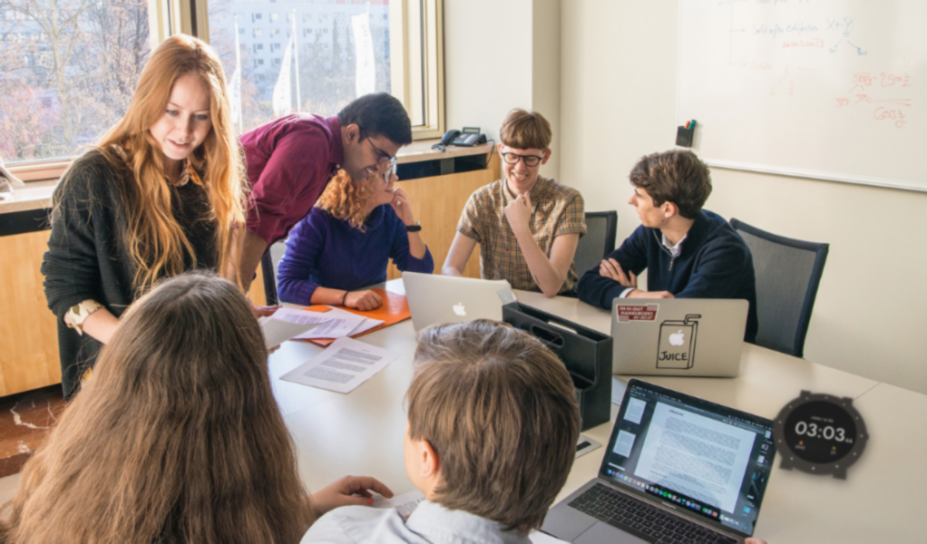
3:03
